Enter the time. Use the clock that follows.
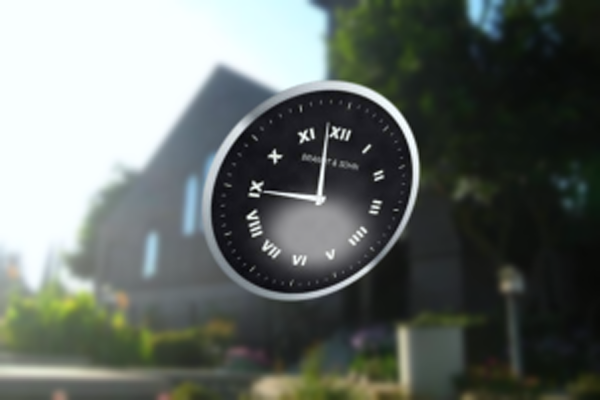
8:58
